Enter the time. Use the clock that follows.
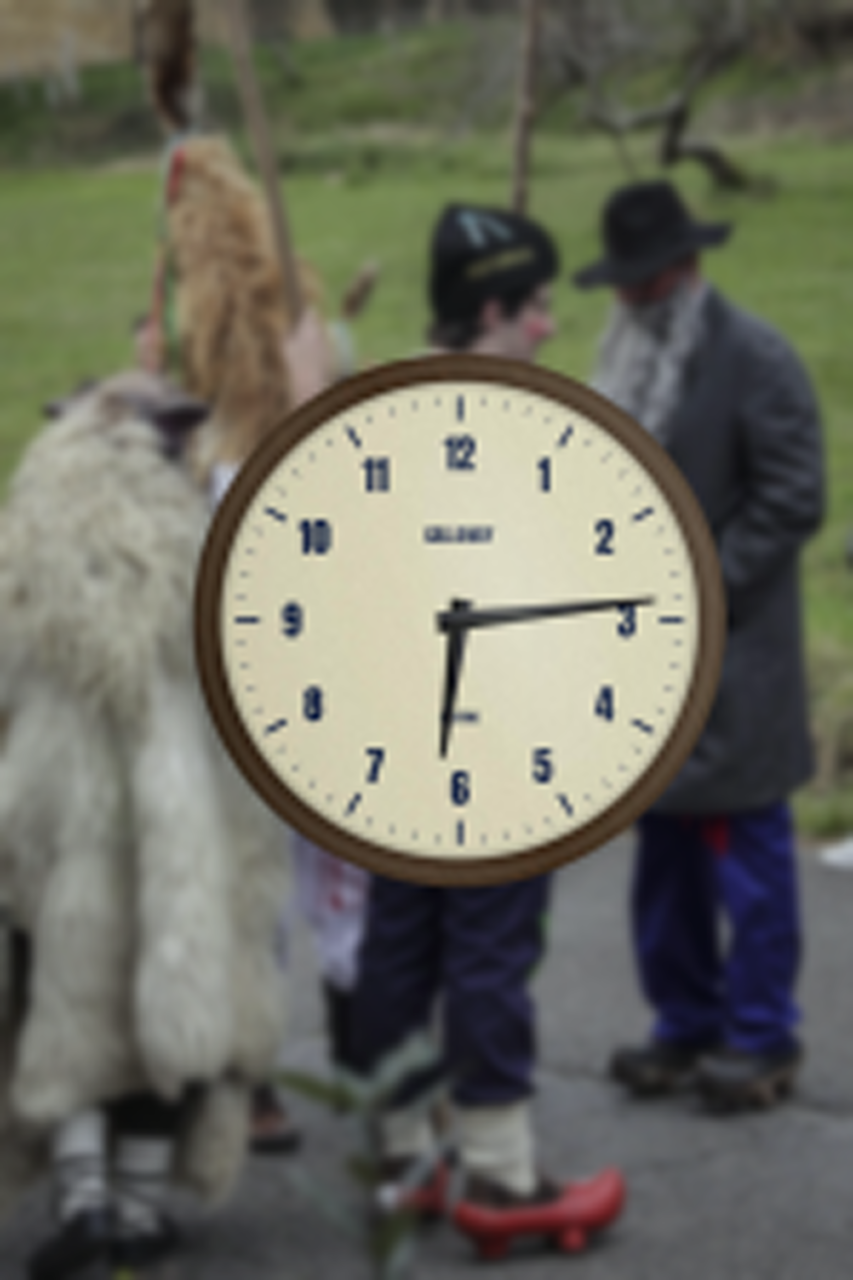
6:14
